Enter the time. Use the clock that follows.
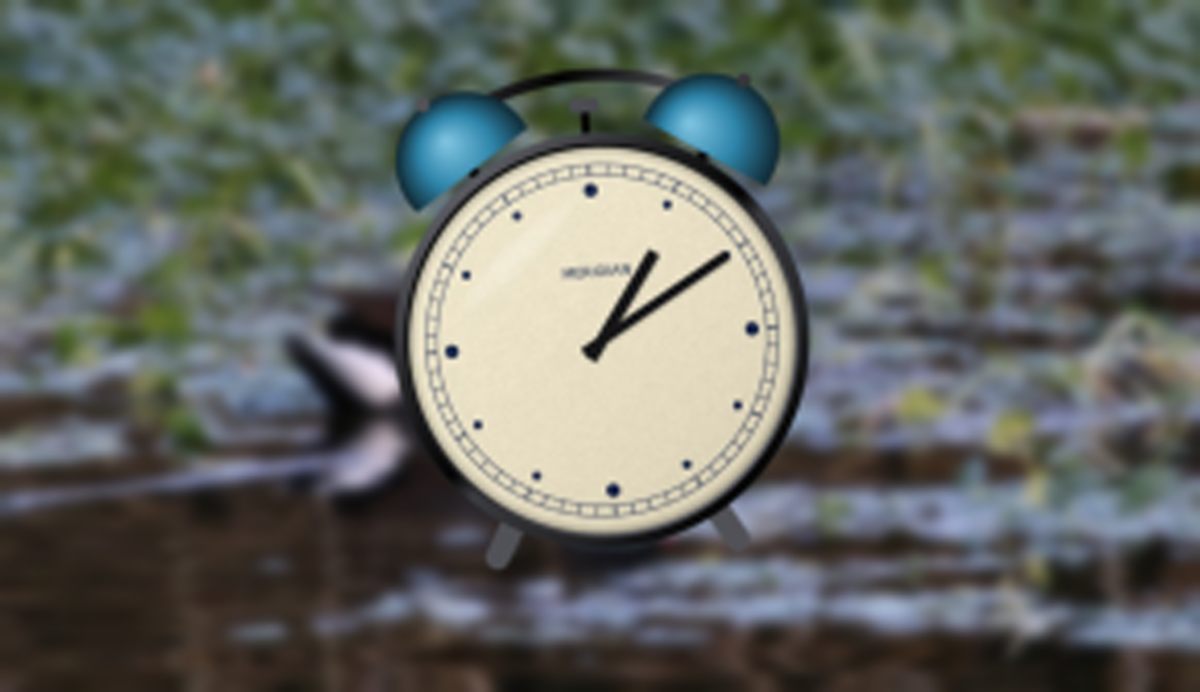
1:10
